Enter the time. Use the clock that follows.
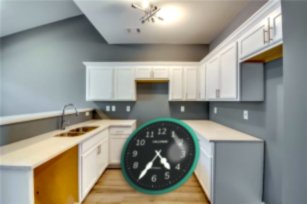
4:35
